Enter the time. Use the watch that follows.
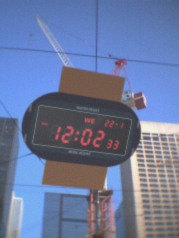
12:02
